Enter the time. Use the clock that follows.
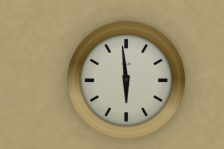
5:59
